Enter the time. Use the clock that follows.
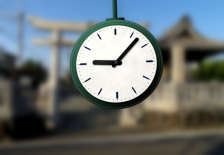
9:07
